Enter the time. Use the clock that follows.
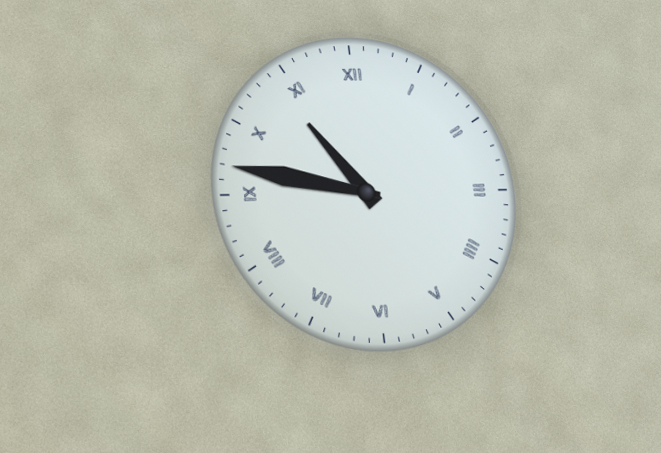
10:47
